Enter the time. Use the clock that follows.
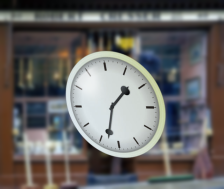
1:33
